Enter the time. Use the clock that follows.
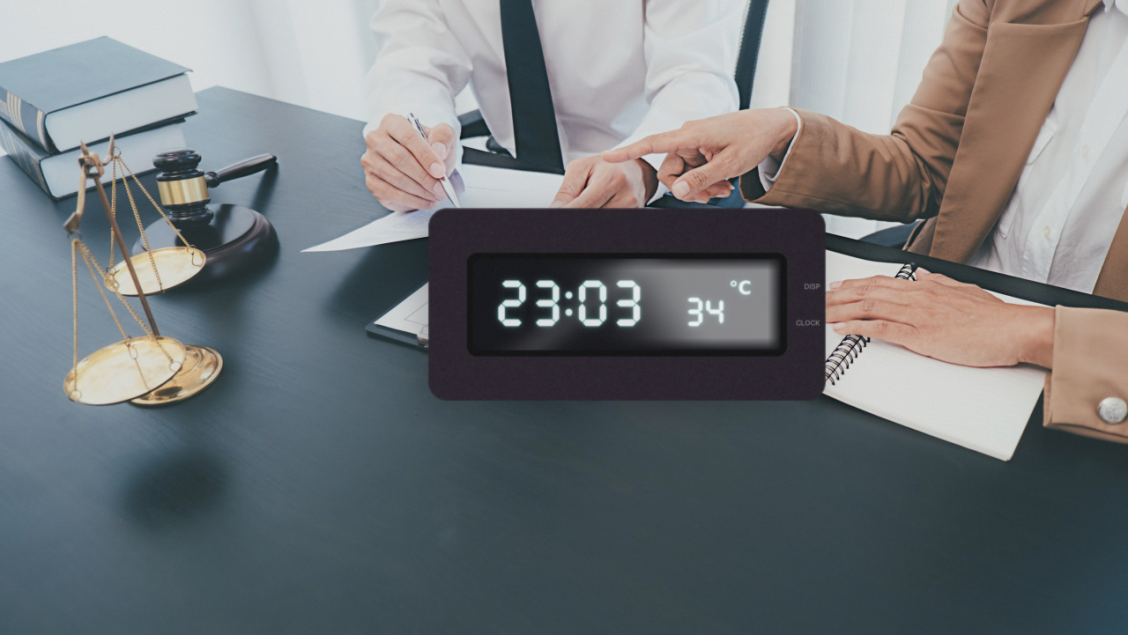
23:03
